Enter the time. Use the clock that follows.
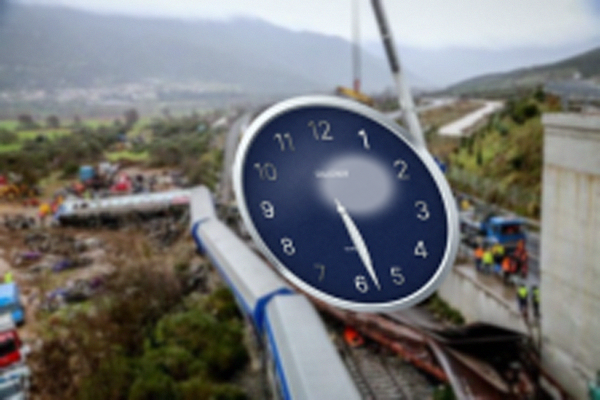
5:28
